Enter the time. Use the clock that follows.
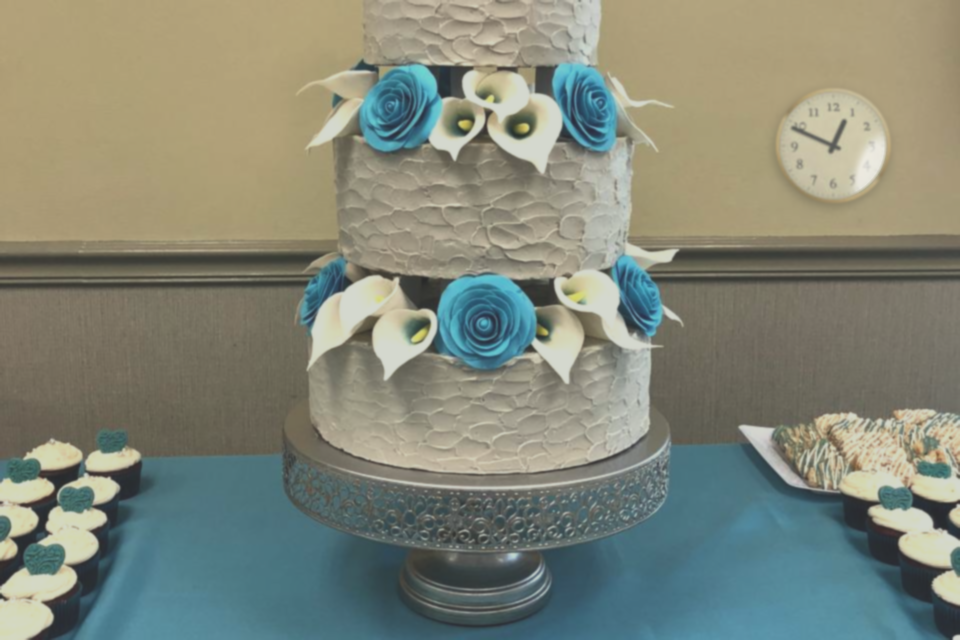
12:49
